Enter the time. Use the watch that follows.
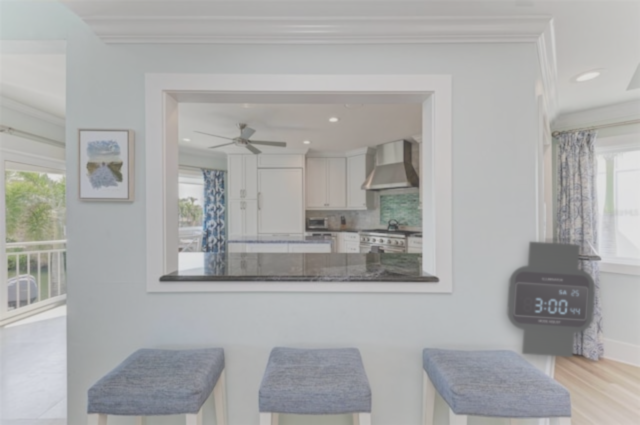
3:00
